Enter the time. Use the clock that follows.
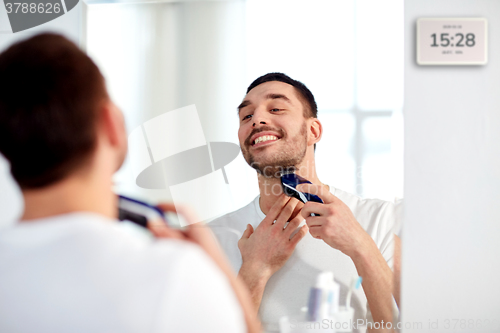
15:28
